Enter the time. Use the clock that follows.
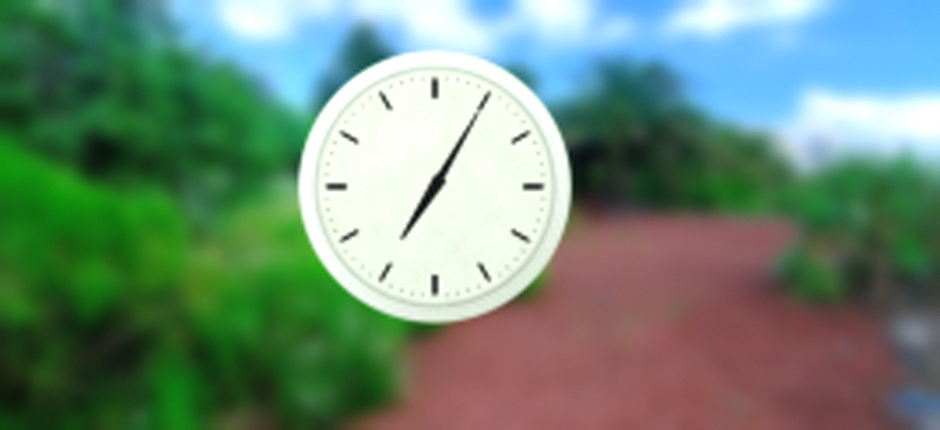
7:05
